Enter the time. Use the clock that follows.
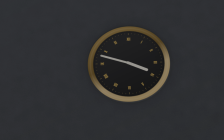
3:48
